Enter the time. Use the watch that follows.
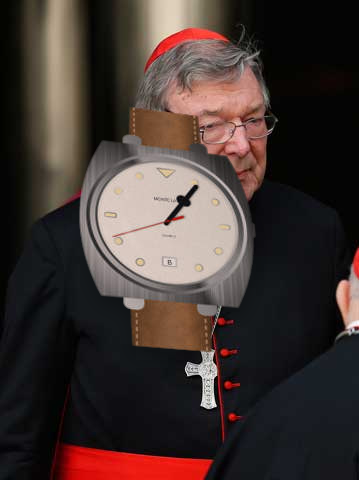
1:05:41
